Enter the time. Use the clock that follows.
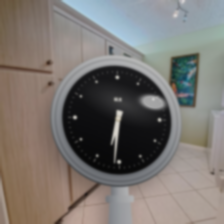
6:31
